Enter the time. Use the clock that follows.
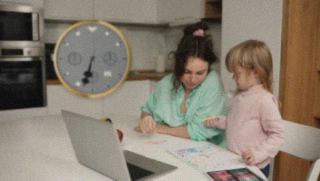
6:33
